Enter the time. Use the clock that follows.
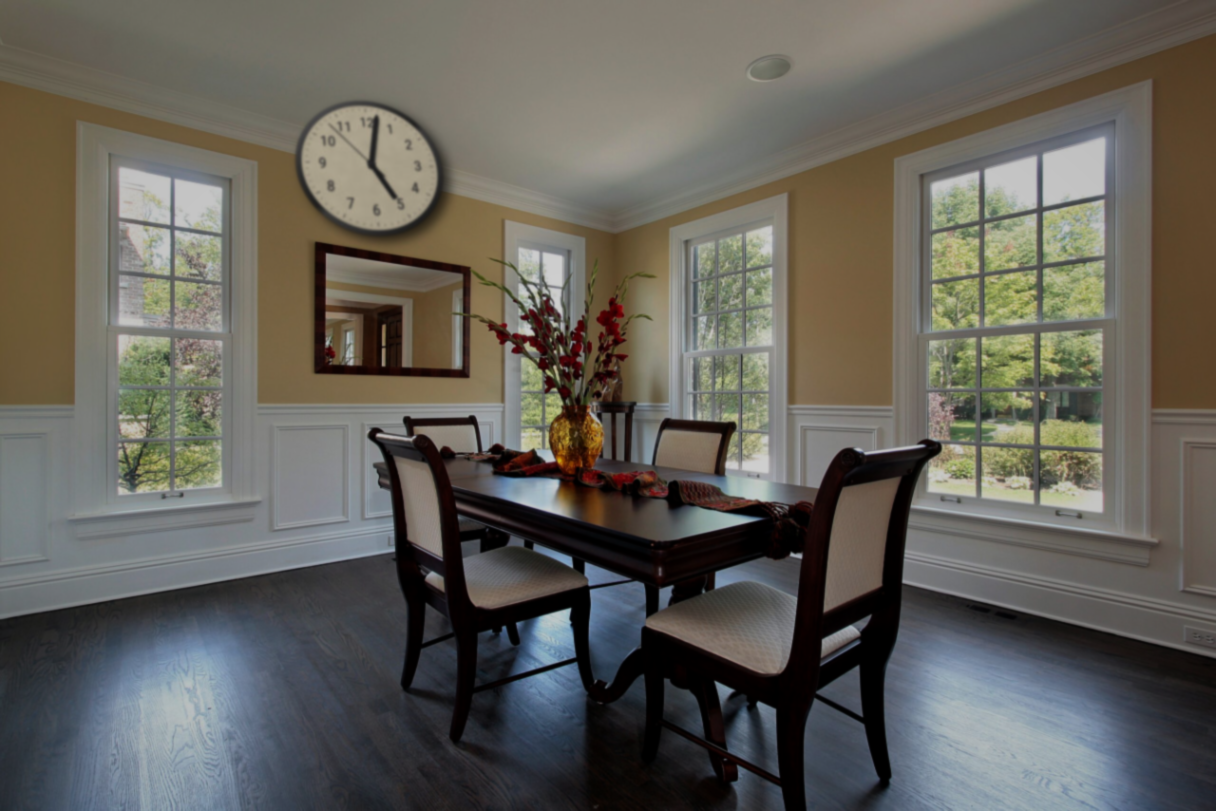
5:01:53
